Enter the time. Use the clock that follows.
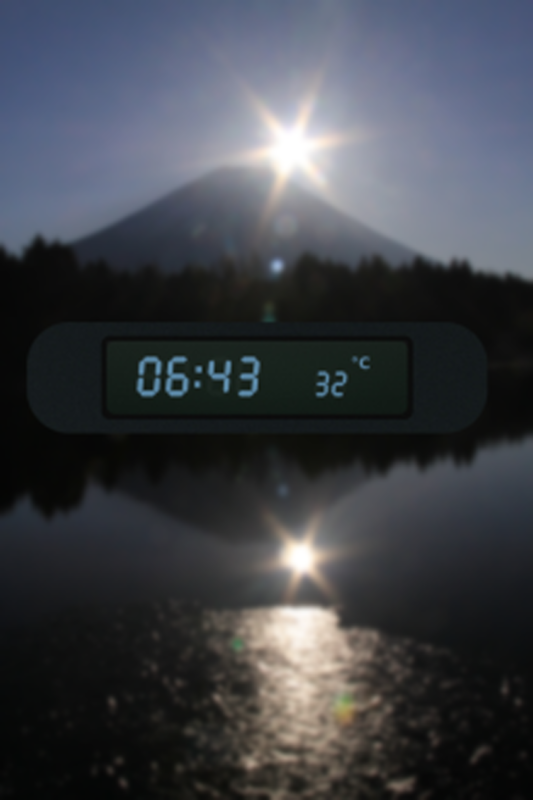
6:43
